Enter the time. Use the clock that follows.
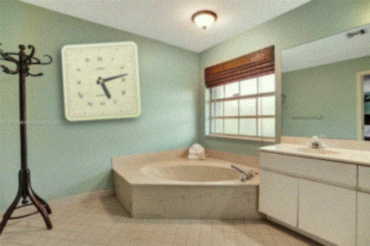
5:13
